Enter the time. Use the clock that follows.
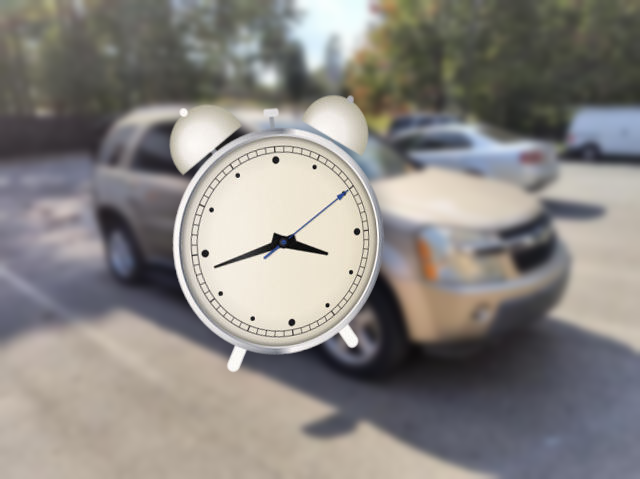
3:43:10
